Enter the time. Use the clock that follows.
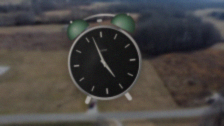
4:57
